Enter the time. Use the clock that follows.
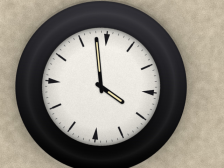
3:58
